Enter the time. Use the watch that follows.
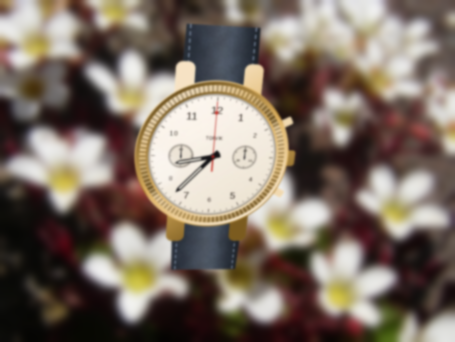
8:37
